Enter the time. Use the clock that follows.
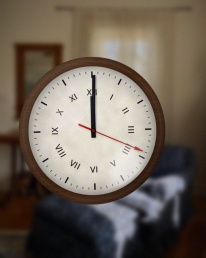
12:00:19
